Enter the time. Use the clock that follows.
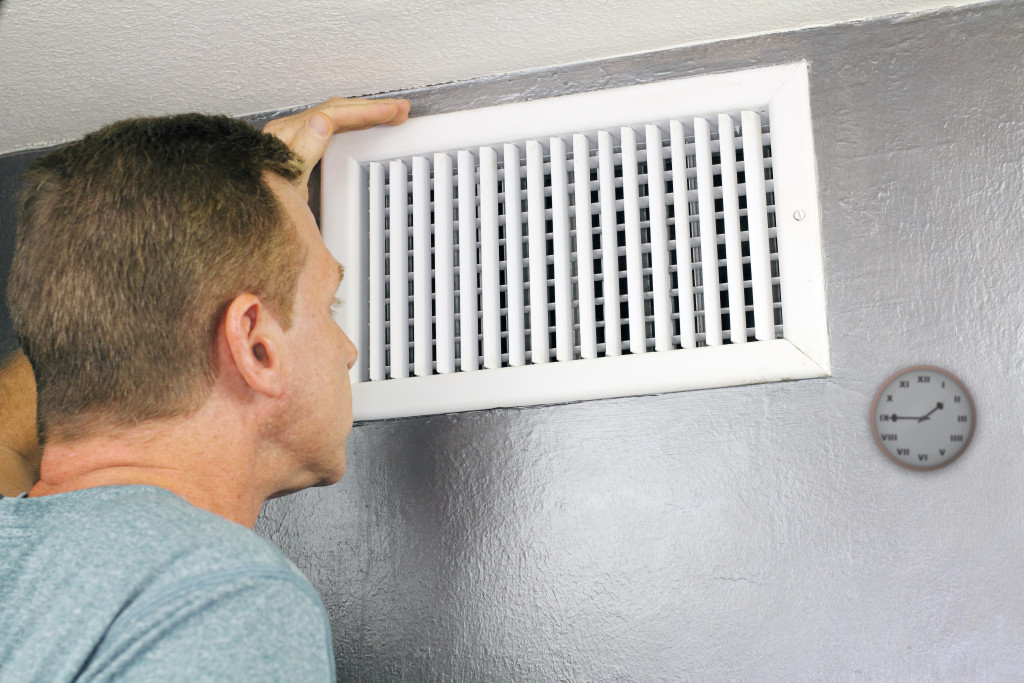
1:45
